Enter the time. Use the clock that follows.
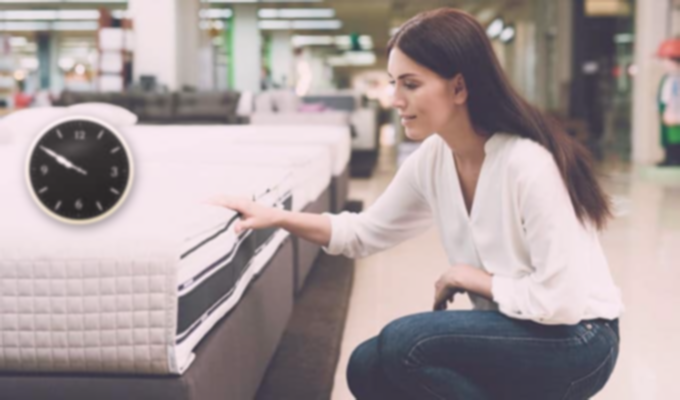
9:50
